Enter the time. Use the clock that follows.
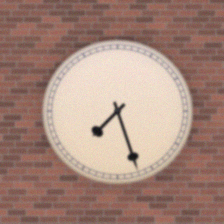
7:27
